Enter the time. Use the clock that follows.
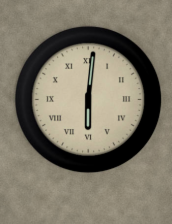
6:01
